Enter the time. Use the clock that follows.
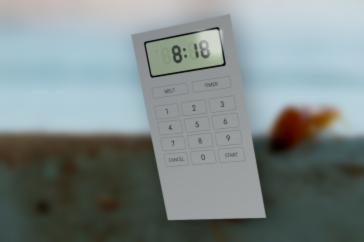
8:18
